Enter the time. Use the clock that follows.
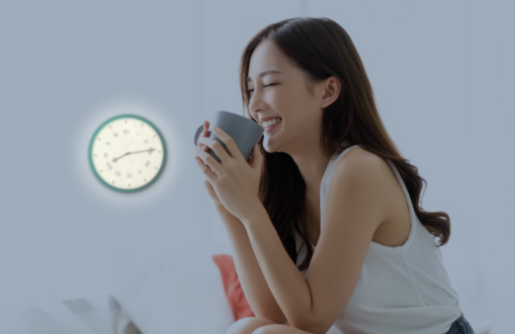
8:14
